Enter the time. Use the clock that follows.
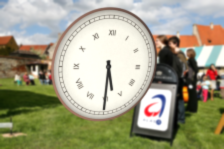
5:30
